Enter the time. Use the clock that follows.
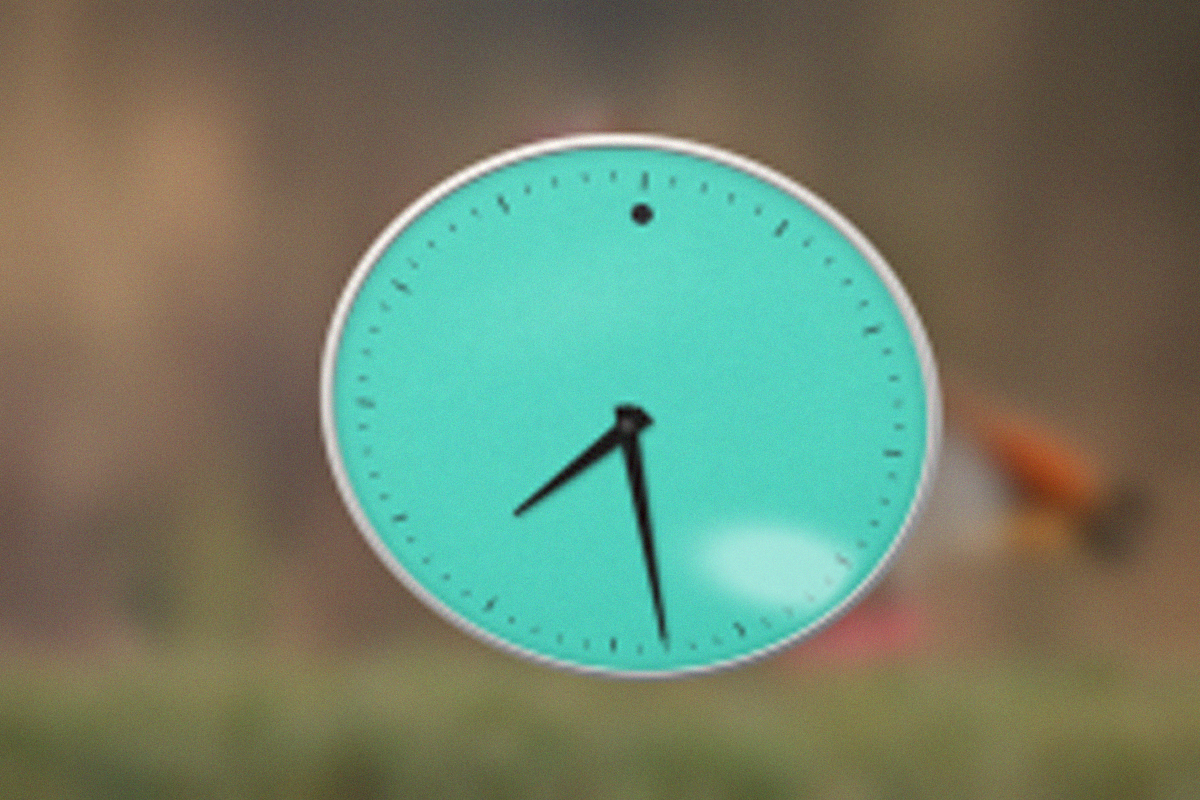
7:28
